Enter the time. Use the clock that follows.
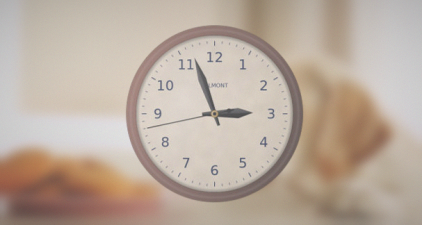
2:56:43
